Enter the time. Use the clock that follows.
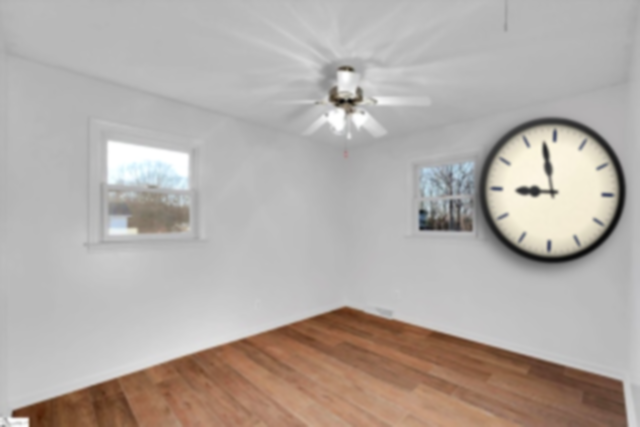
8:58
